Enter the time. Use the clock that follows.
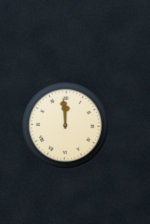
11:59
